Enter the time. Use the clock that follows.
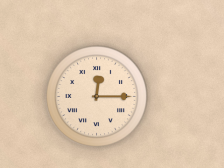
12:15
